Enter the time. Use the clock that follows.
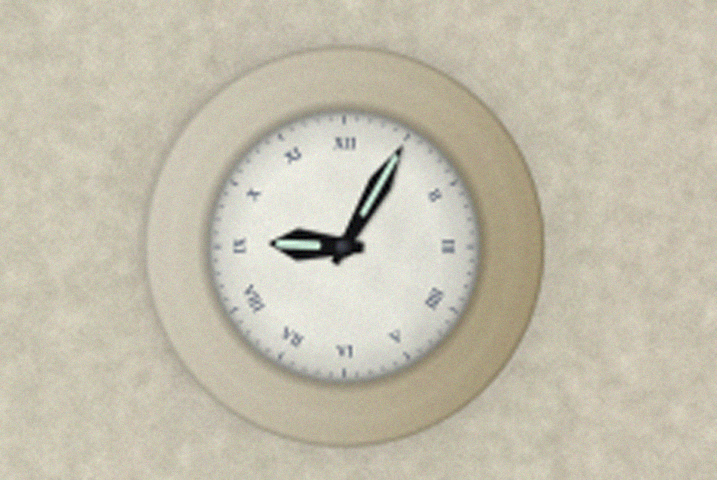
9:05
